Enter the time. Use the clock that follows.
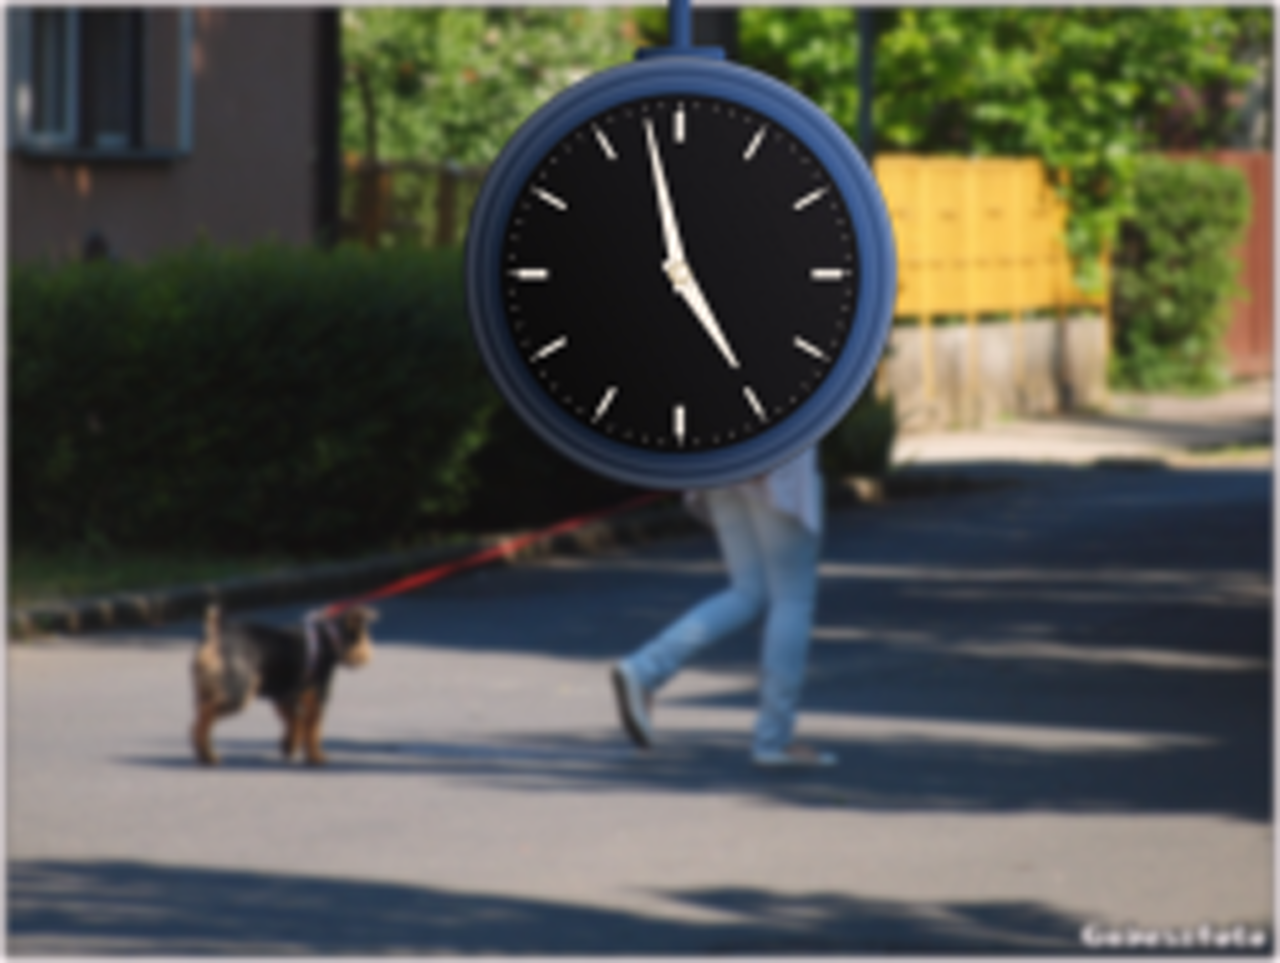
4:58
